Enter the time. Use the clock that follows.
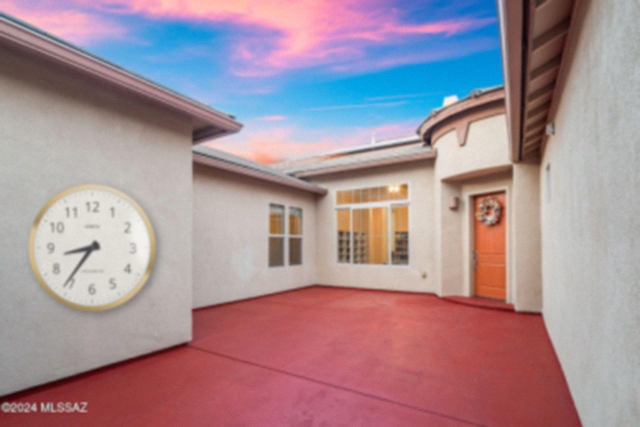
8:36
